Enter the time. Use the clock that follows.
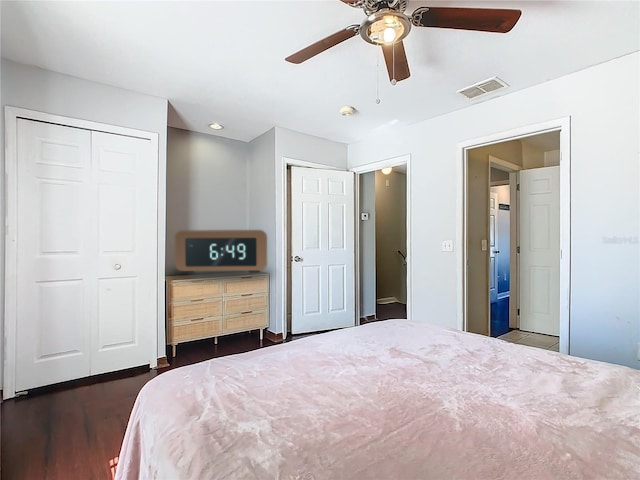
6:49
